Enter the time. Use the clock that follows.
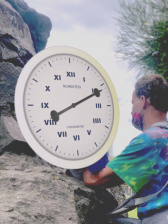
8:11
